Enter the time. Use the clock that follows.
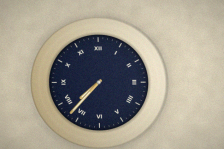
7:37
